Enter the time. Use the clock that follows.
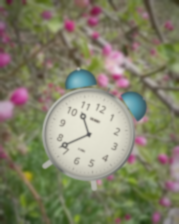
10:37
